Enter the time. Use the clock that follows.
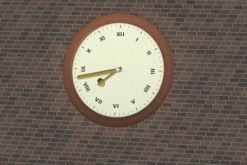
7:43
